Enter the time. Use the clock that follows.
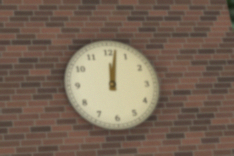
12:02
